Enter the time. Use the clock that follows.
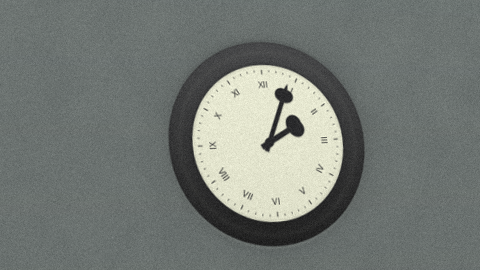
2:04
